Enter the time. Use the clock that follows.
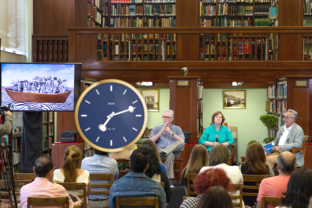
7:12
